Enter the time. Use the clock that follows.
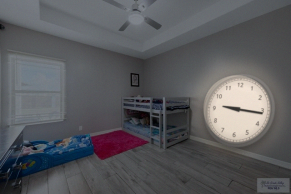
9:16
